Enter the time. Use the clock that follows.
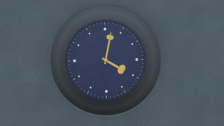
4:02
